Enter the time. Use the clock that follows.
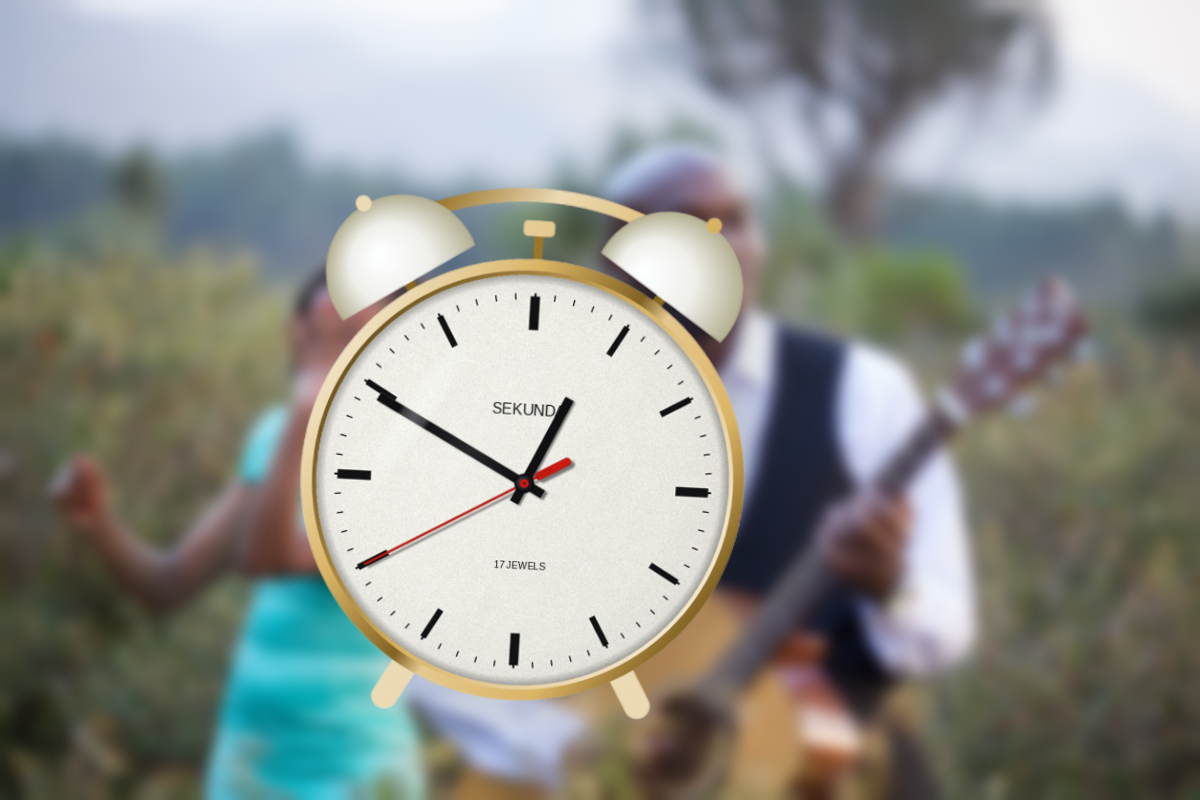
12:49:40
